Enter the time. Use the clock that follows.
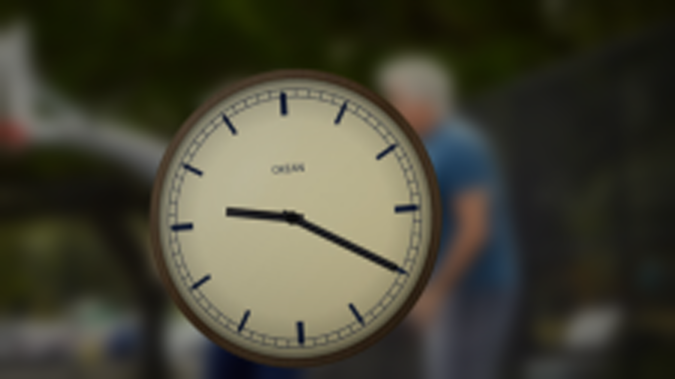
9:20
